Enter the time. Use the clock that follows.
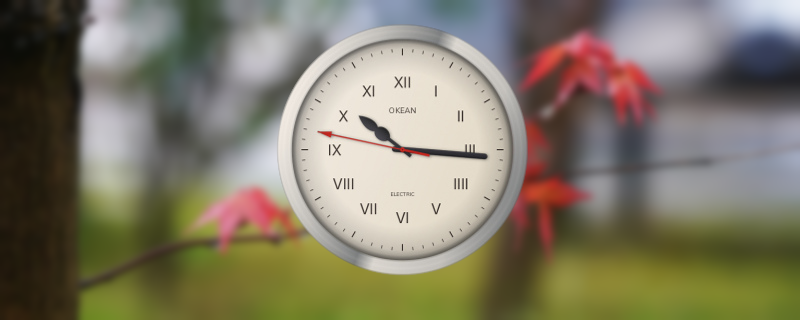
10:15:47
